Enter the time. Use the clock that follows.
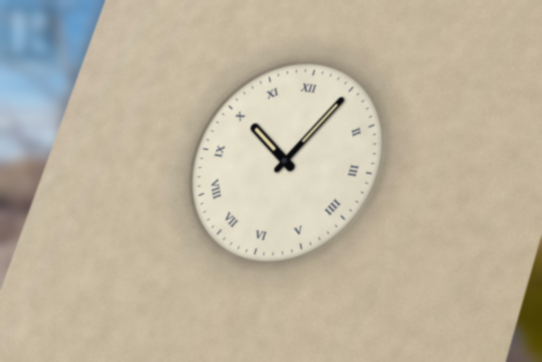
10:05
